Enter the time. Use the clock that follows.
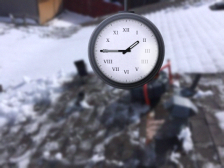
1:45
